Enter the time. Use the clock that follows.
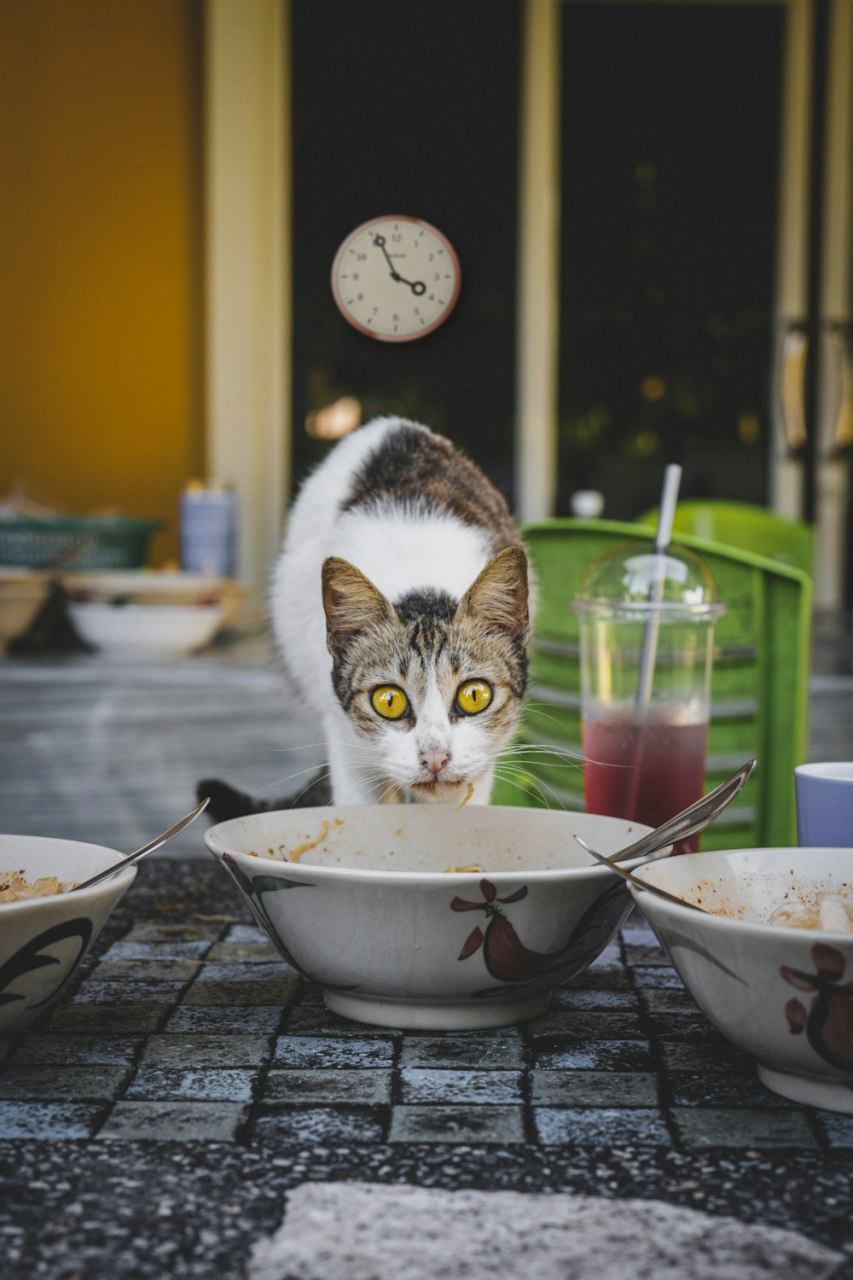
3:56
